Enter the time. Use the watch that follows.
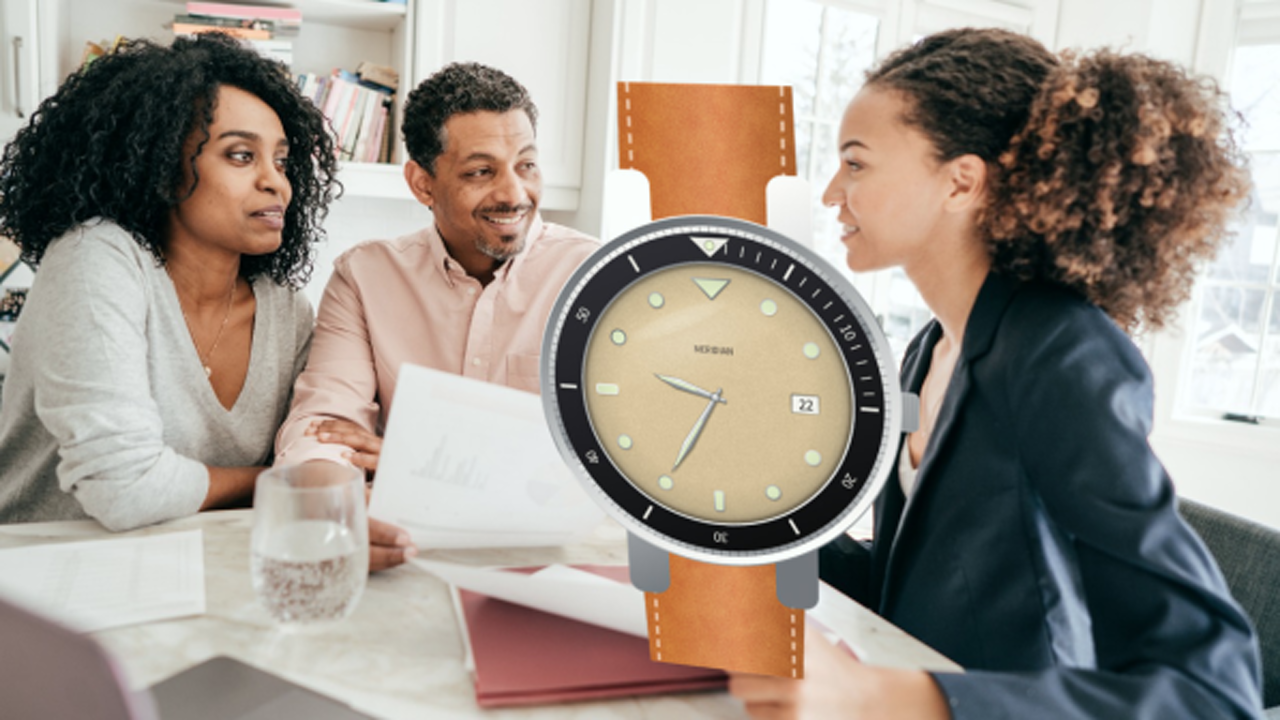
9:35
